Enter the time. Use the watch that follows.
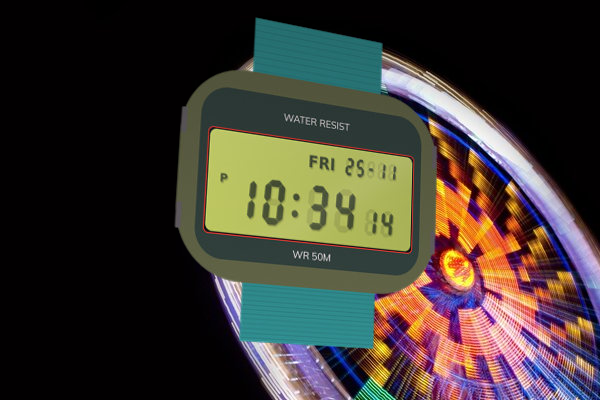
10:34:14
